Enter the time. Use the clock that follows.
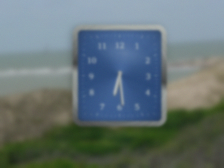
6:29
